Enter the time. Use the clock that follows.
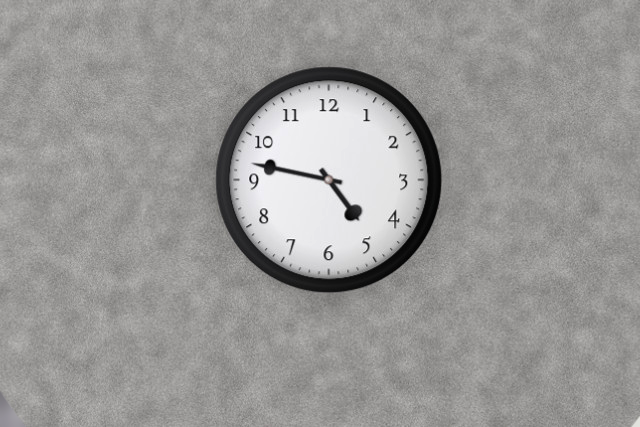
4:47
